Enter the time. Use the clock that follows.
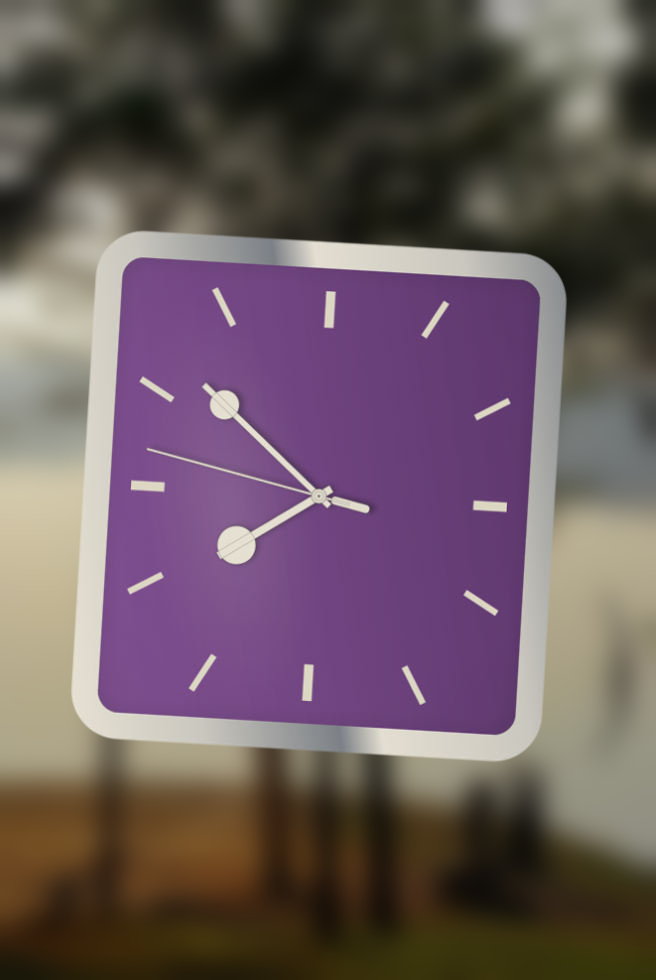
7:51:47
